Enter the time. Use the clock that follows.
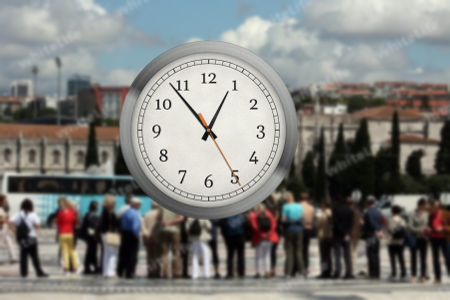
12:53:25
